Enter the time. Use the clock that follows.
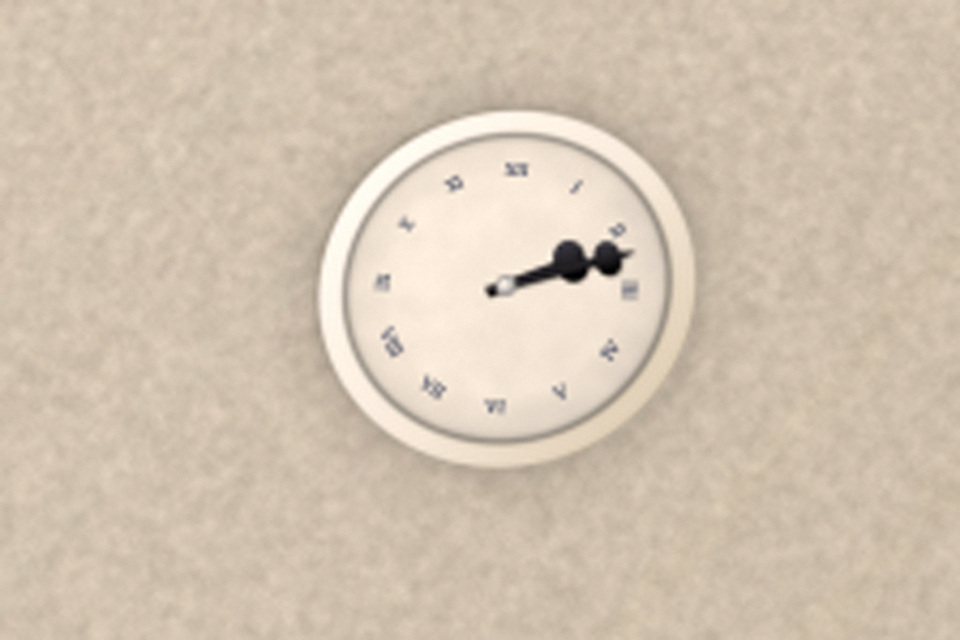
2:12
